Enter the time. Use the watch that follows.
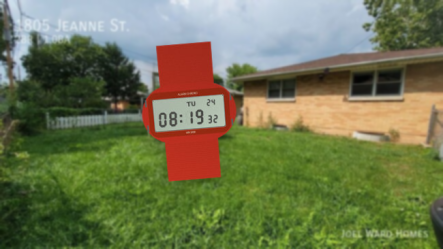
8:19:32
